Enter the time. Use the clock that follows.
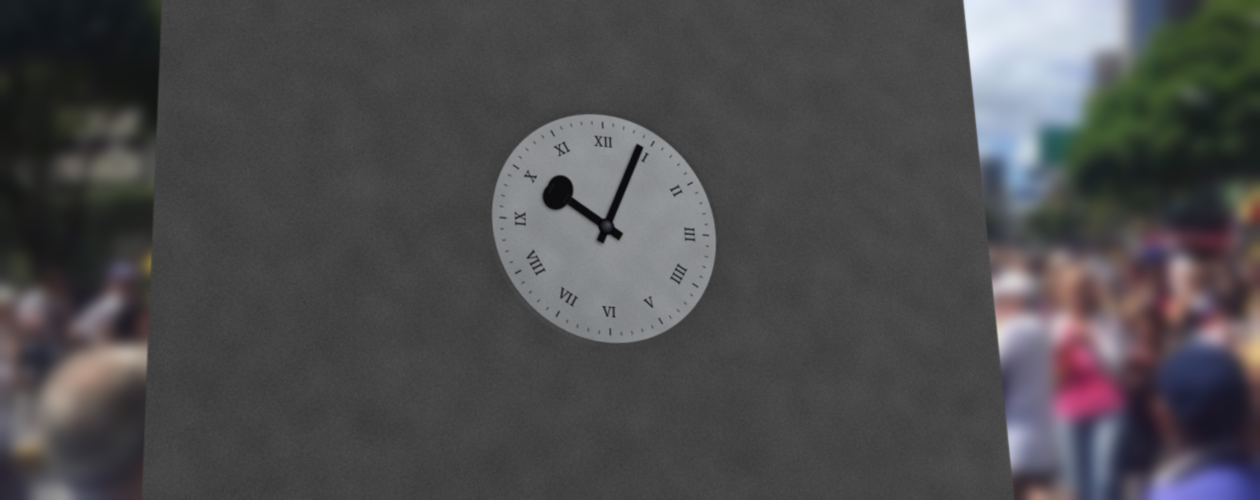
10:04
